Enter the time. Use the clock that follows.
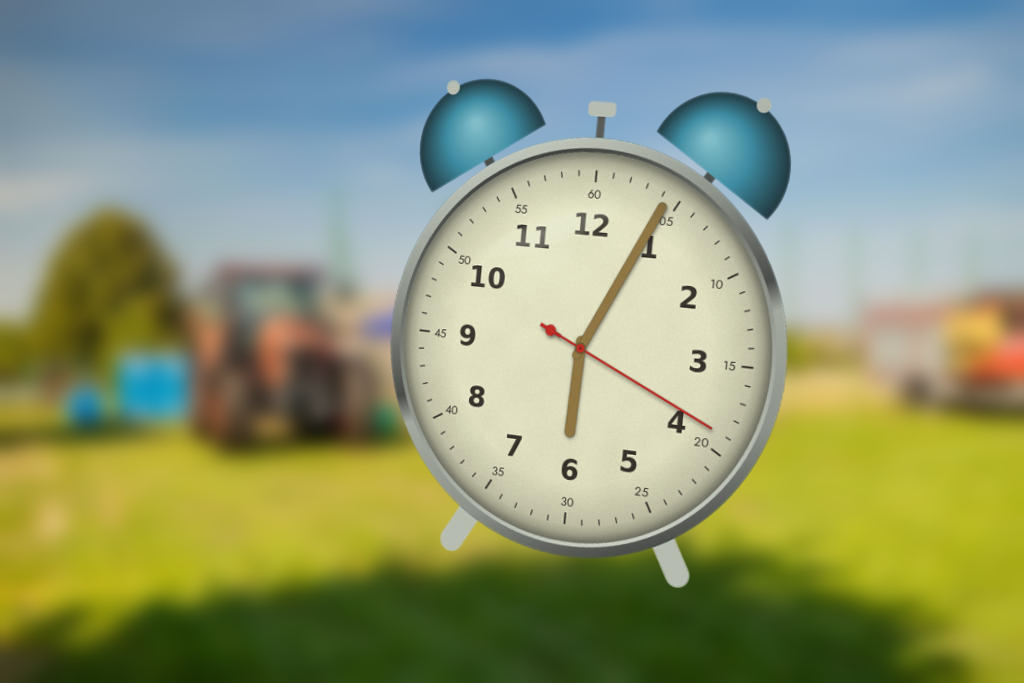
6:04:19
